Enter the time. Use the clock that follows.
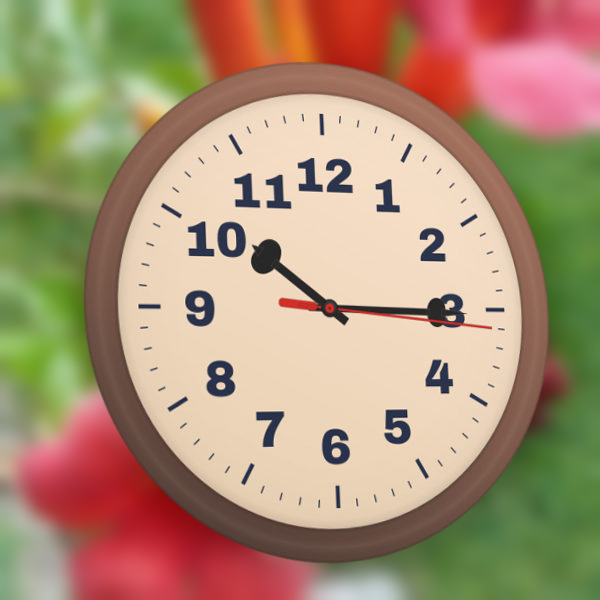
10:15:16
